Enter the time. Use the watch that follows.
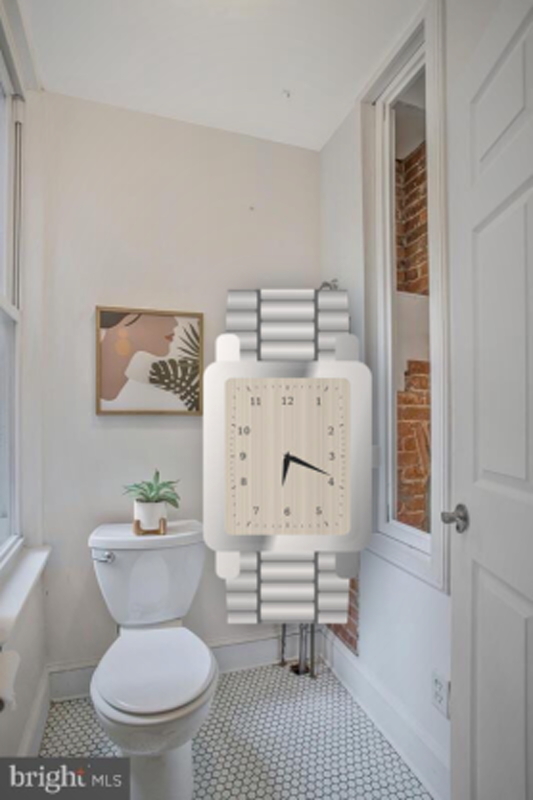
6:19
